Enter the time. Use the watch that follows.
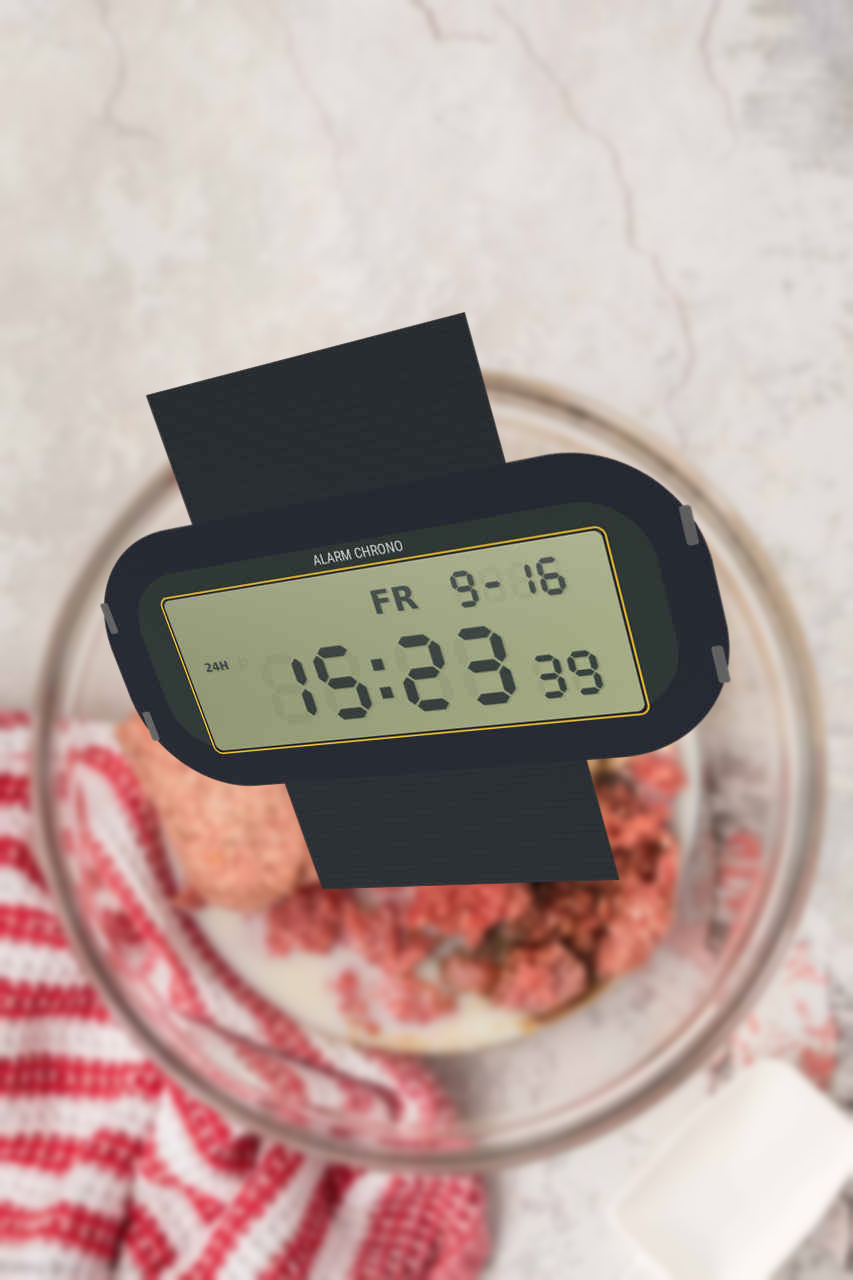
15:23:39
